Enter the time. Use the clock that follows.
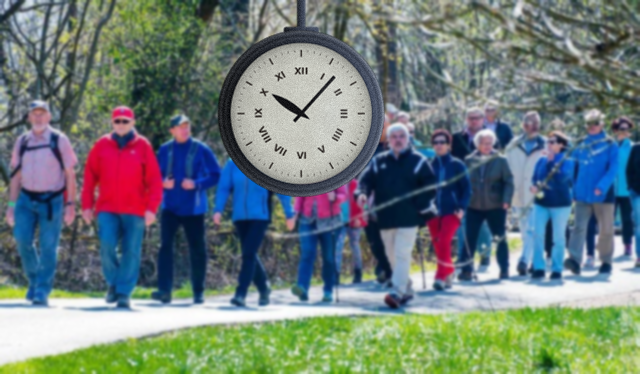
10:07
